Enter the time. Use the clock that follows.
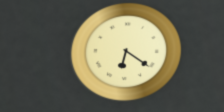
6:21
